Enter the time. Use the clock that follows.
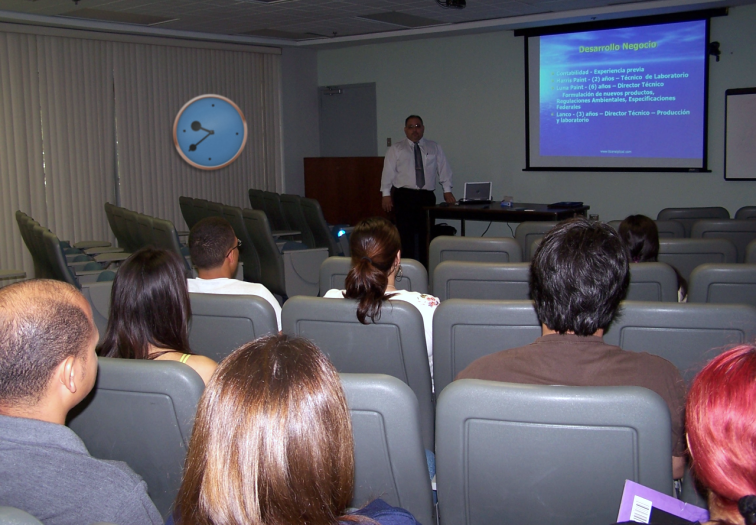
9:38
